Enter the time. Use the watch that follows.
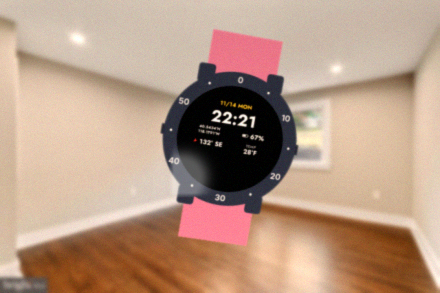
22:21
